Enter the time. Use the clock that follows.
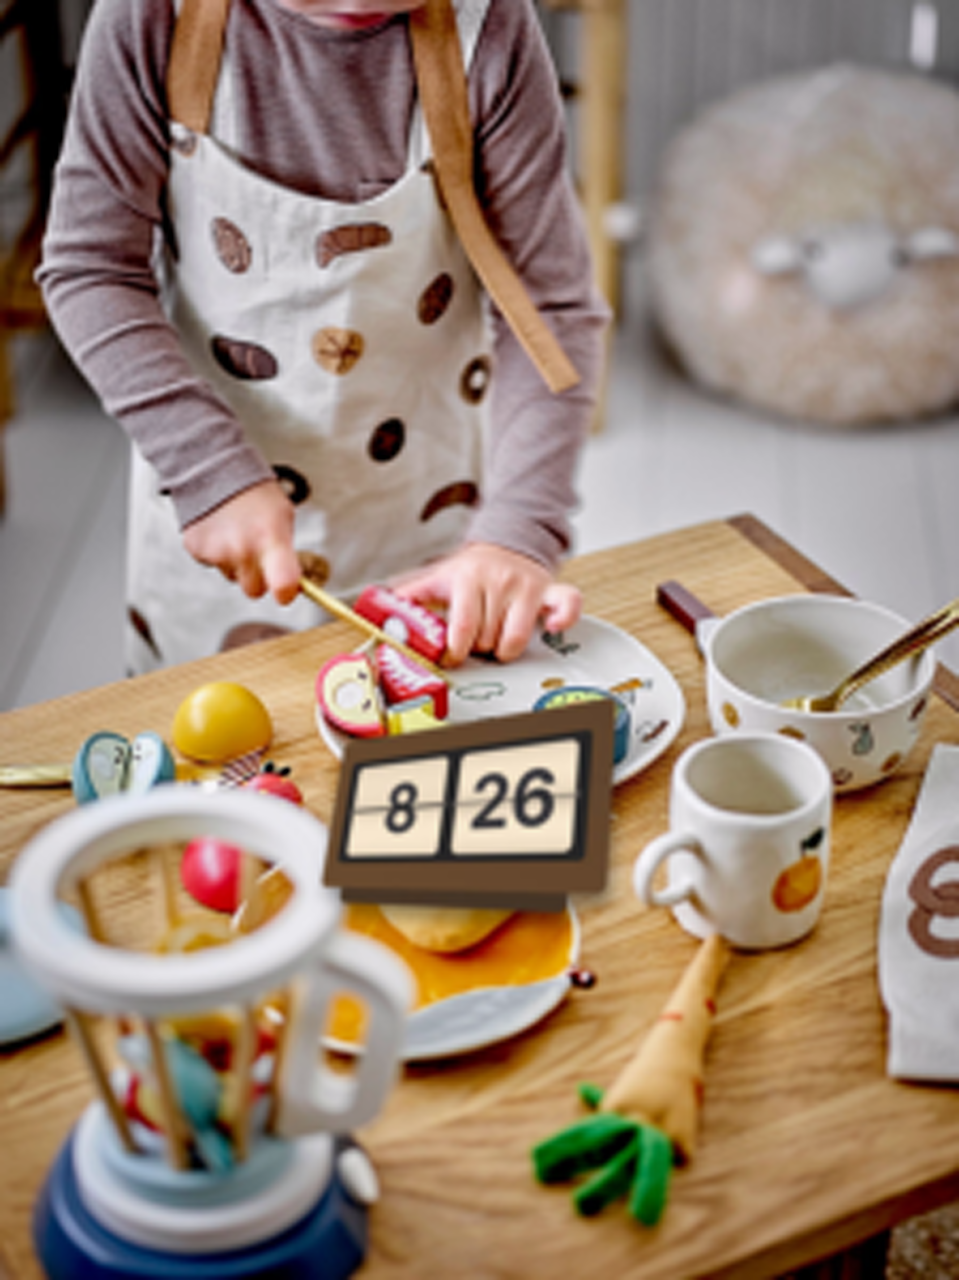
8:26
